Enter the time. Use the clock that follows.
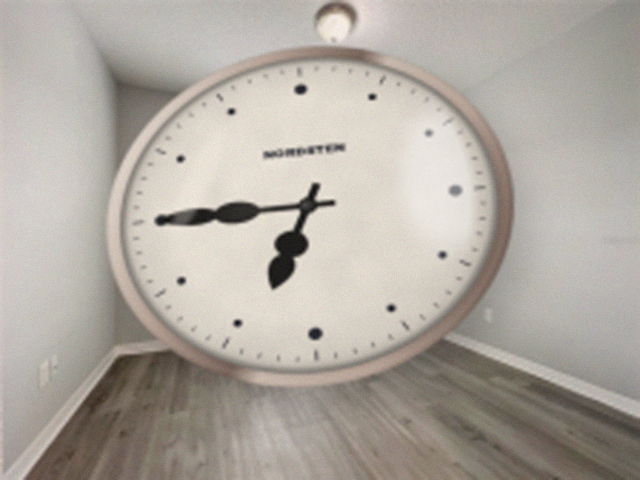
6:45
